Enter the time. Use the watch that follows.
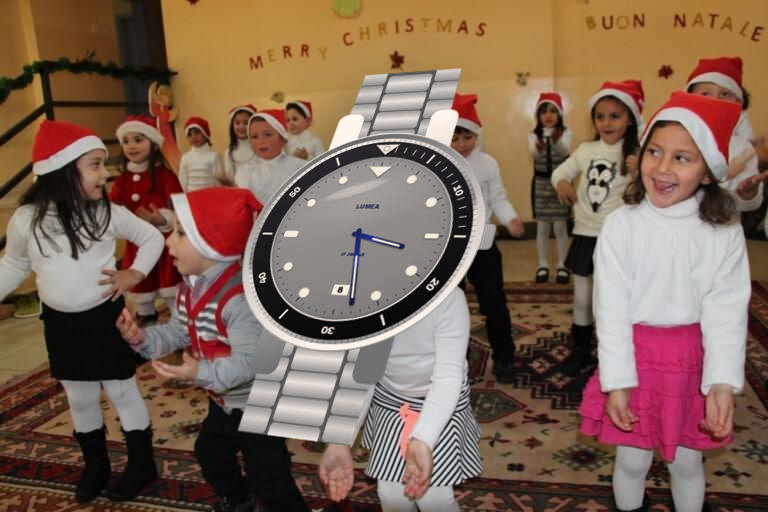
3:28
